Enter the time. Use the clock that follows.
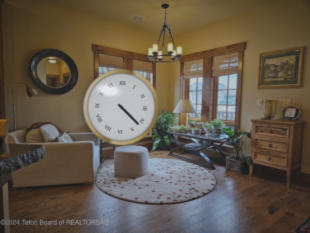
4:22
